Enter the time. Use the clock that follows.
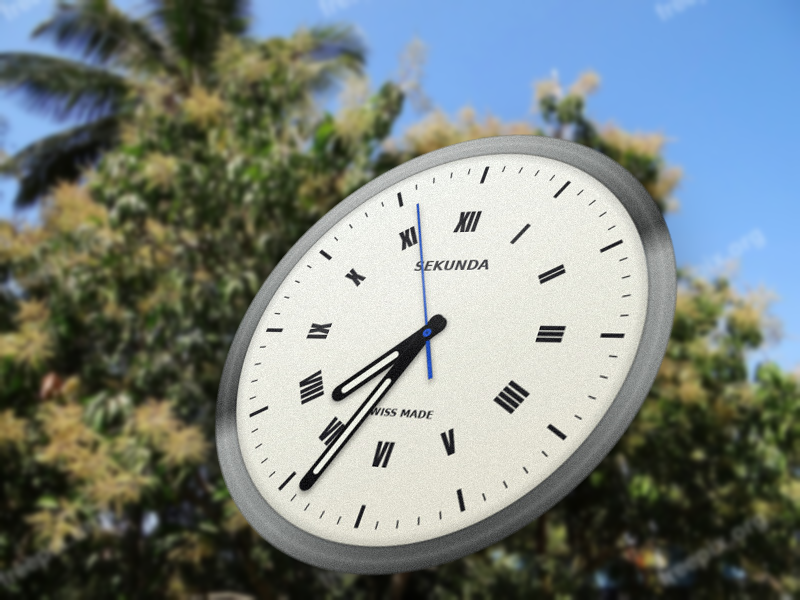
7:33:56
